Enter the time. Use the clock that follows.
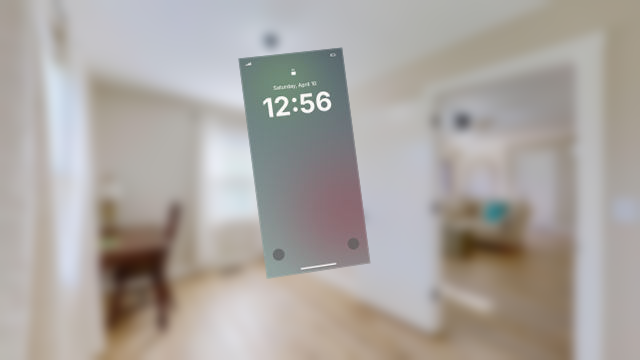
12:56
